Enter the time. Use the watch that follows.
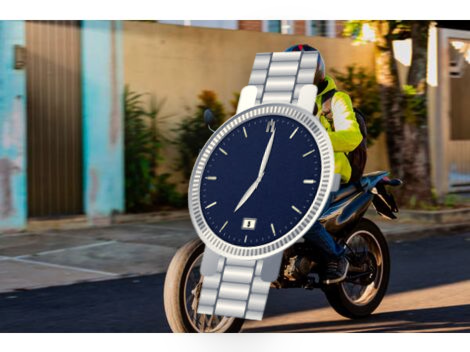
7:01
